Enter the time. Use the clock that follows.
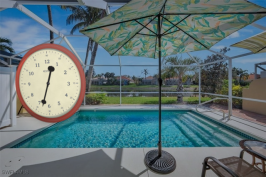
12:33
